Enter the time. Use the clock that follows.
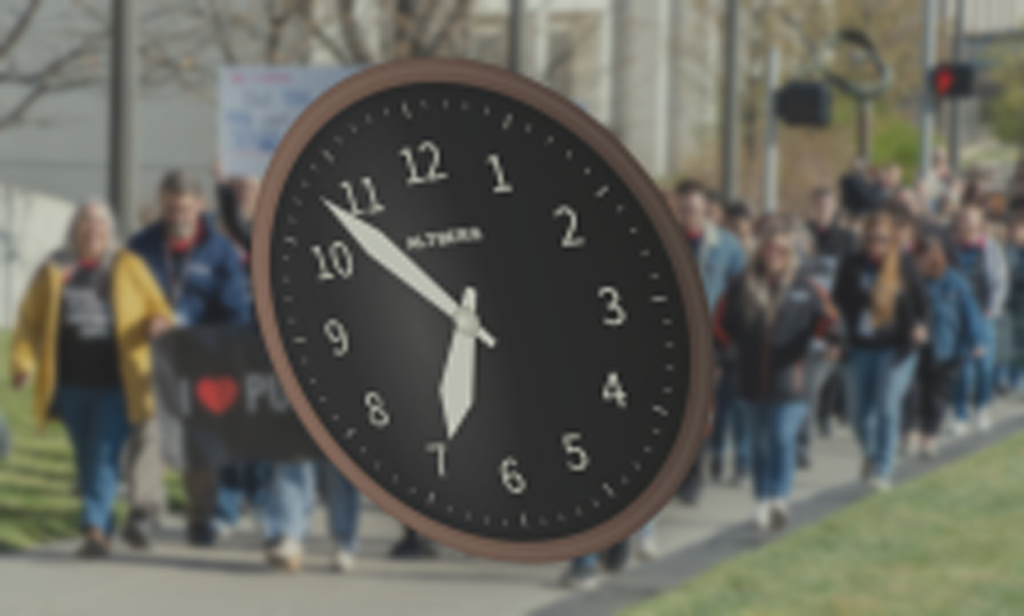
6:53
